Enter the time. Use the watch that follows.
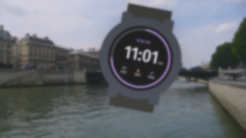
11:01
